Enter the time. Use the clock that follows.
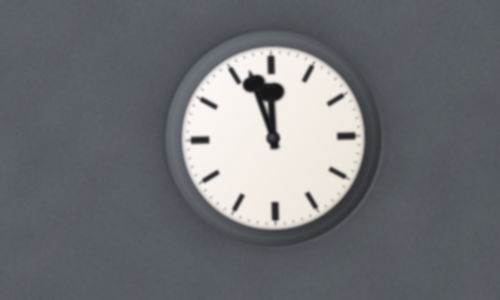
11:57
